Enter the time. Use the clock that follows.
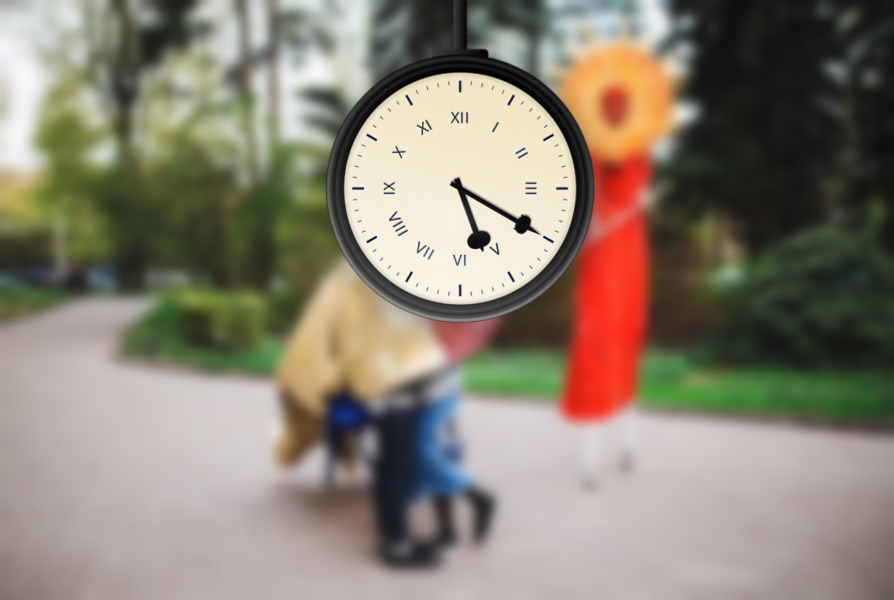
5:20
